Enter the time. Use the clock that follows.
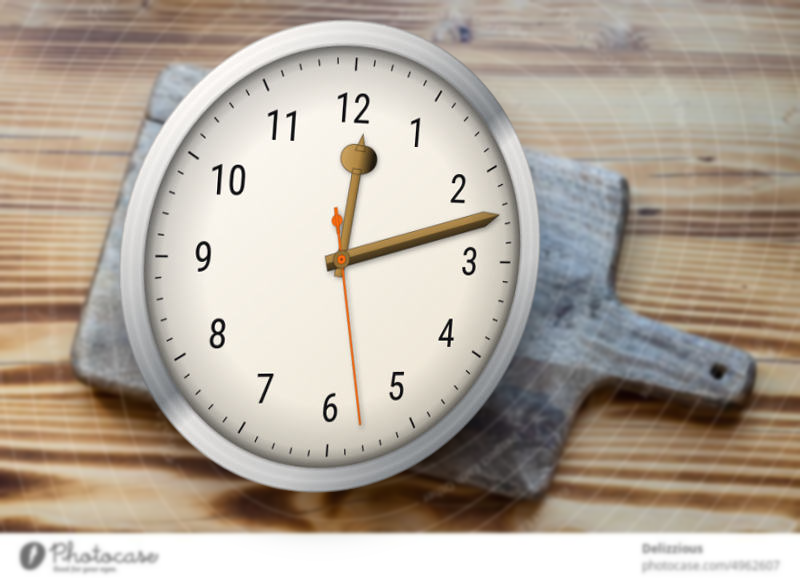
12:12:28
